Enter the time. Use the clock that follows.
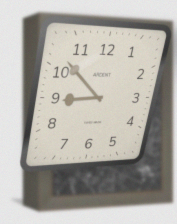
8:52
